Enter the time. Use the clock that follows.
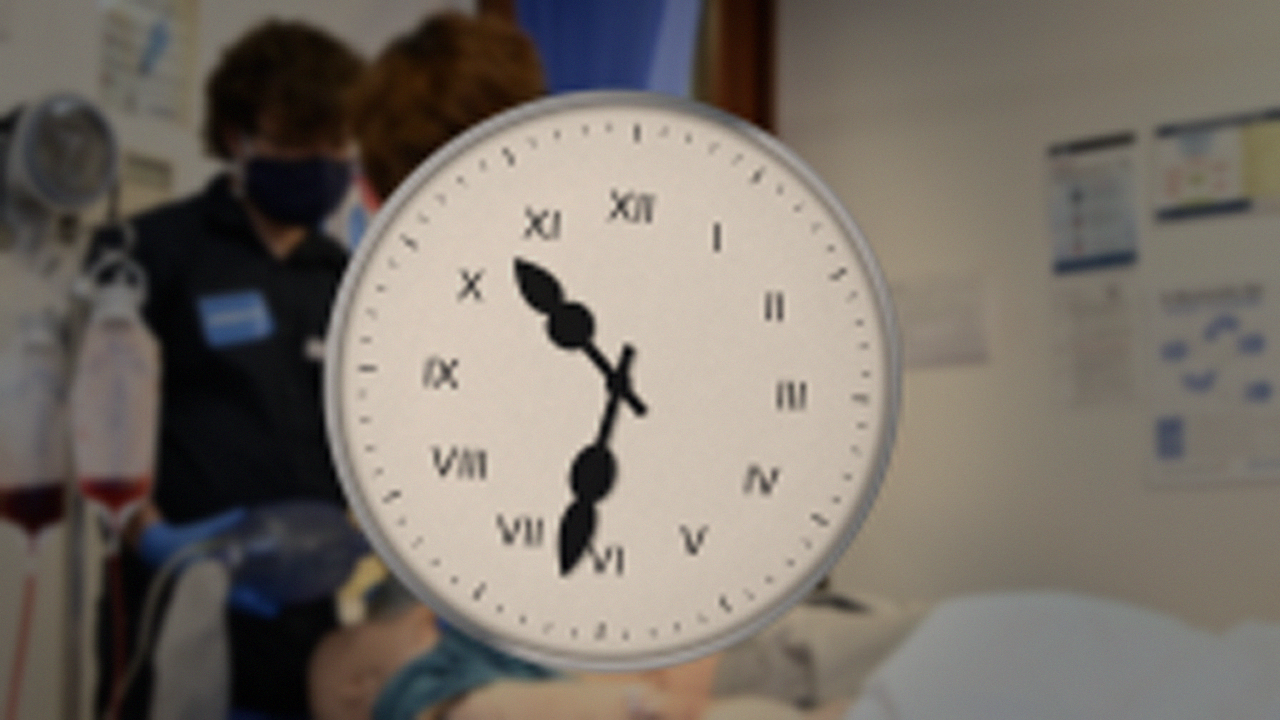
10:32
